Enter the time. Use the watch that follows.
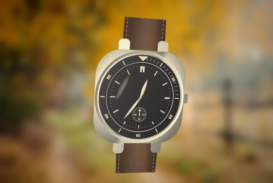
12:36
